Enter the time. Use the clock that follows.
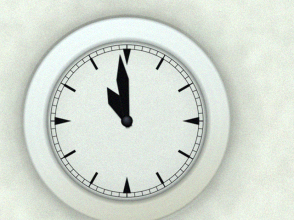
10:59
